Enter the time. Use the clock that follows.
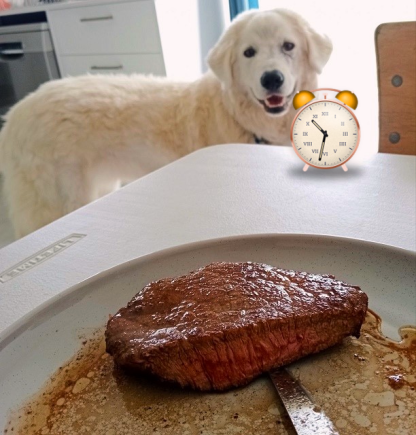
10:32
